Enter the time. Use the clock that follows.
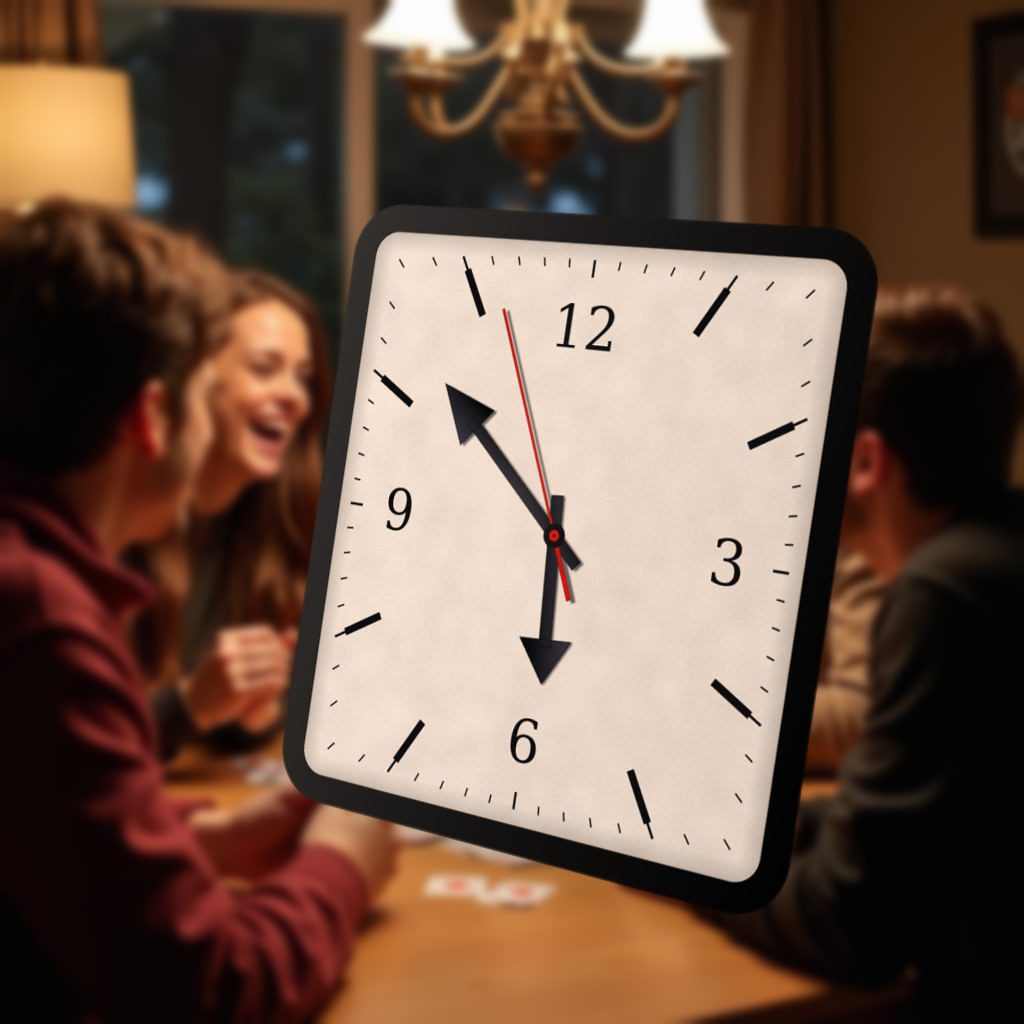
5:51:56
